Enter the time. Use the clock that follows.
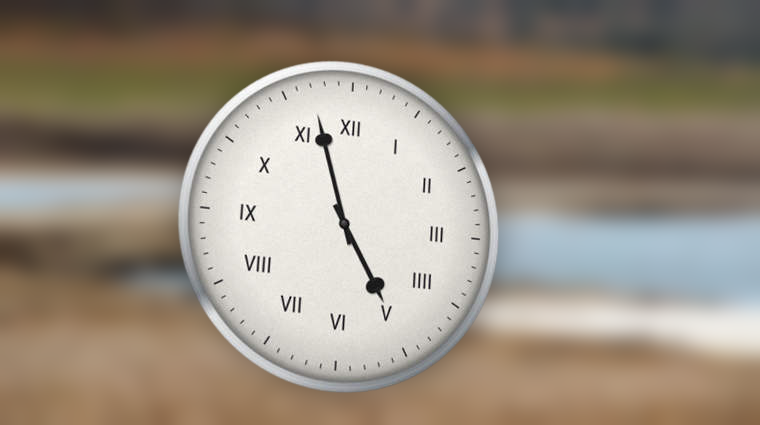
4:57
